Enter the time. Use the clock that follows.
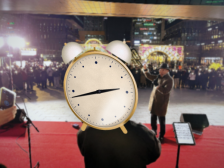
2:43
